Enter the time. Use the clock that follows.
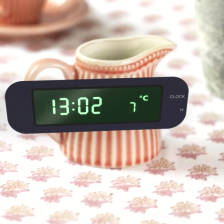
13:02
